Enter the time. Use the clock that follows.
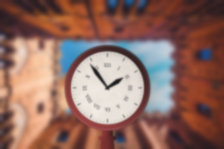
1:54
